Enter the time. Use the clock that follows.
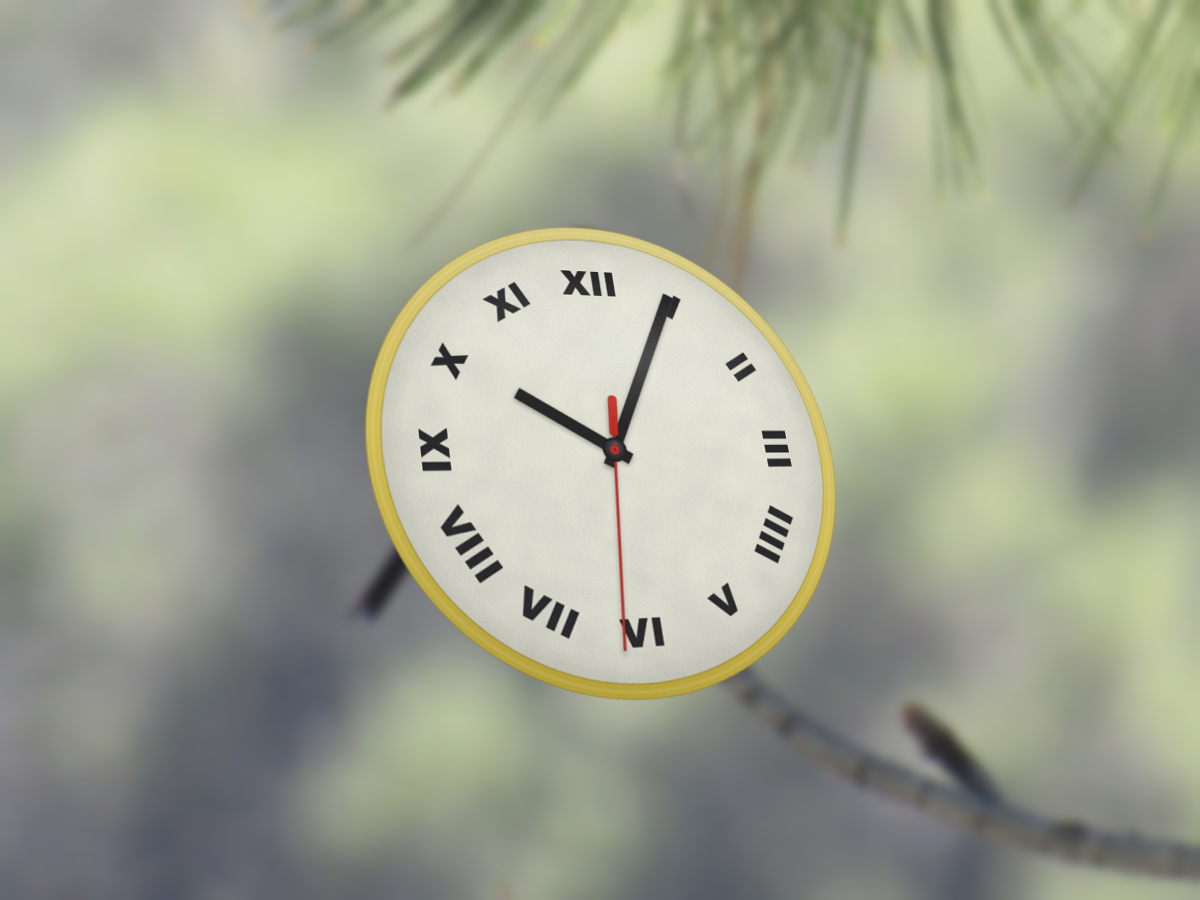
10:04:31
